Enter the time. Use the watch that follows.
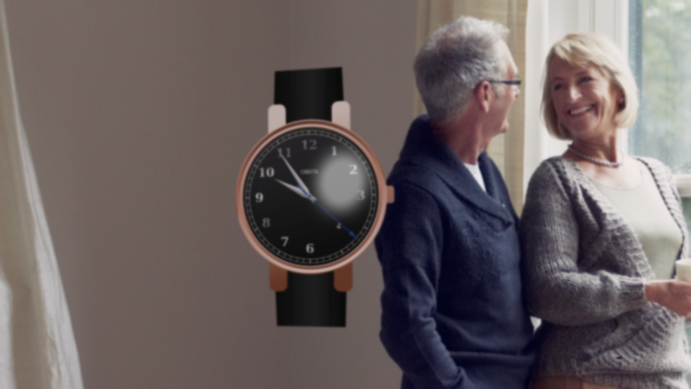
9:54:22
